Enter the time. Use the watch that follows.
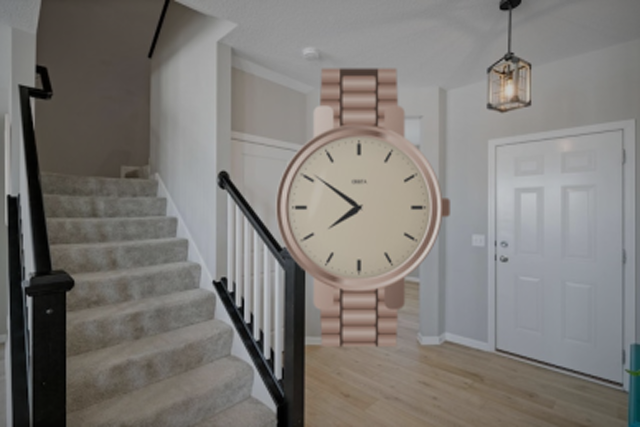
7:51
